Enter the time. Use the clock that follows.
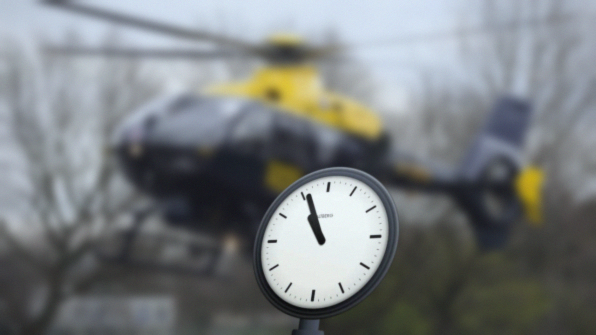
10:56
